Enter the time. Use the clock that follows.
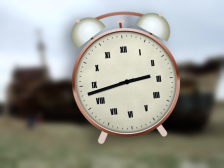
2:43
